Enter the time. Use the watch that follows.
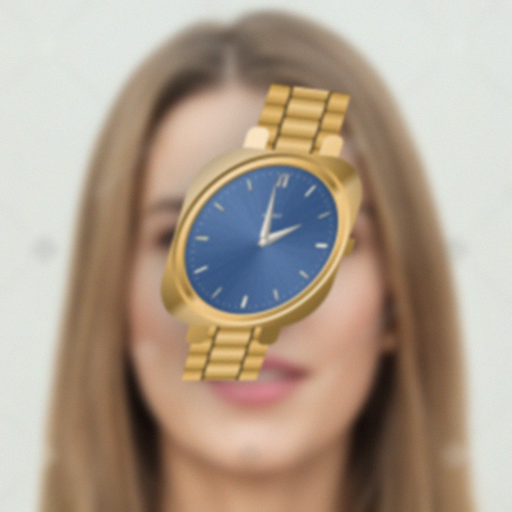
1:59
